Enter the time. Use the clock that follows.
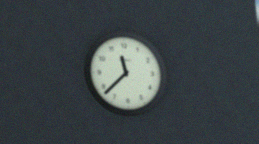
11:38
